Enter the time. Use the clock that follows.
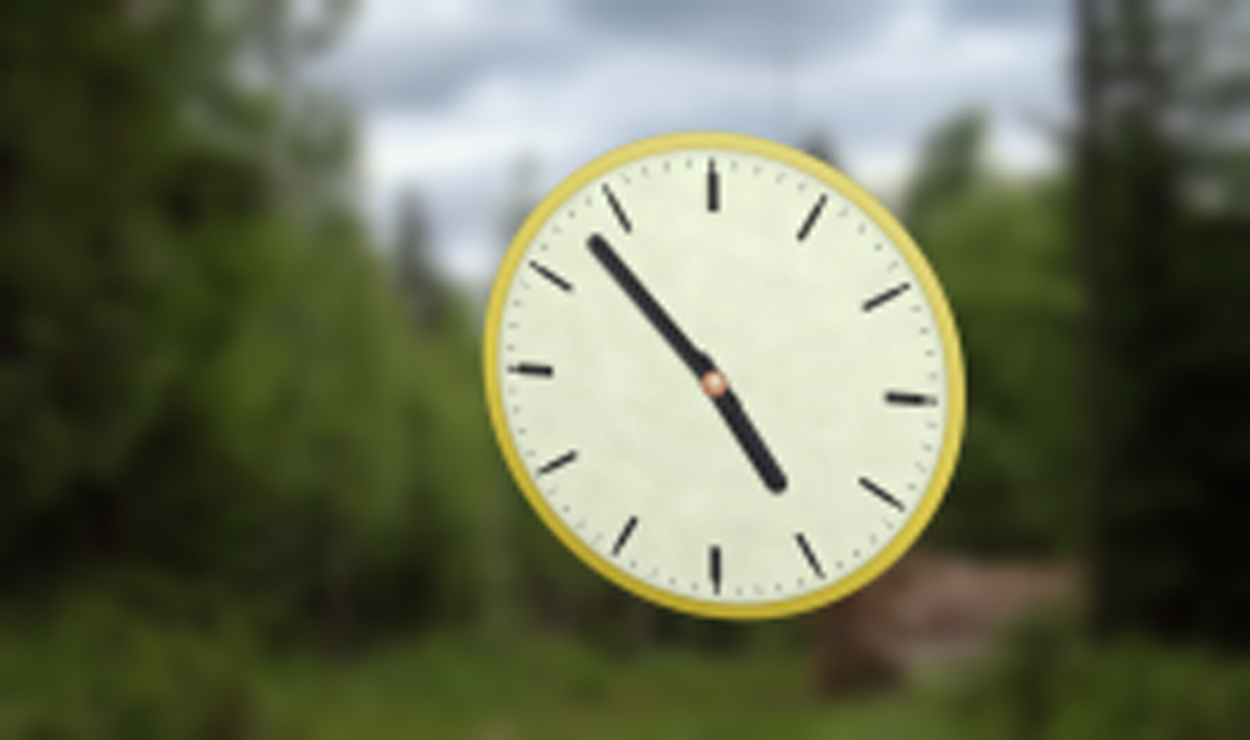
4:53
